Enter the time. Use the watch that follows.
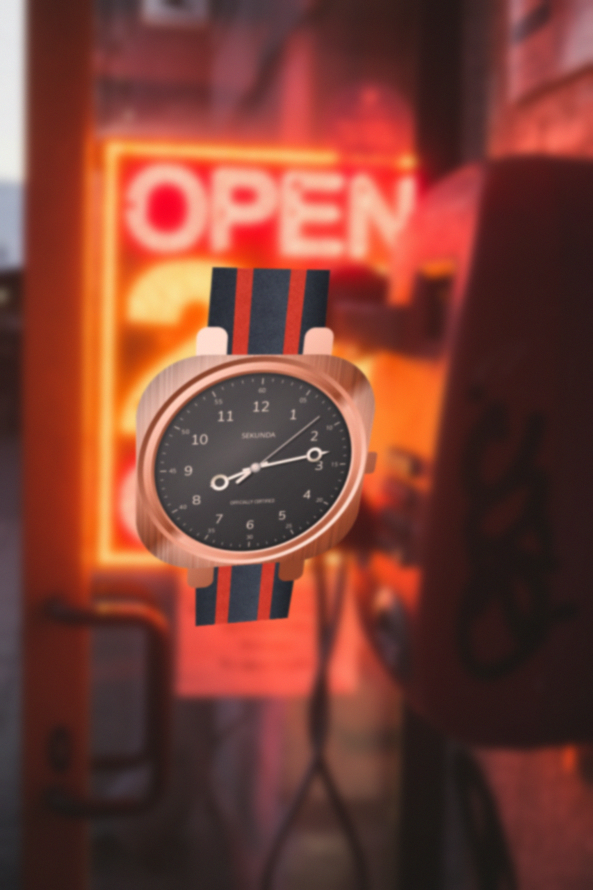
8:13:08
